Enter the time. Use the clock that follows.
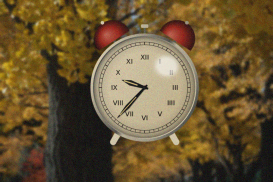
9:37
